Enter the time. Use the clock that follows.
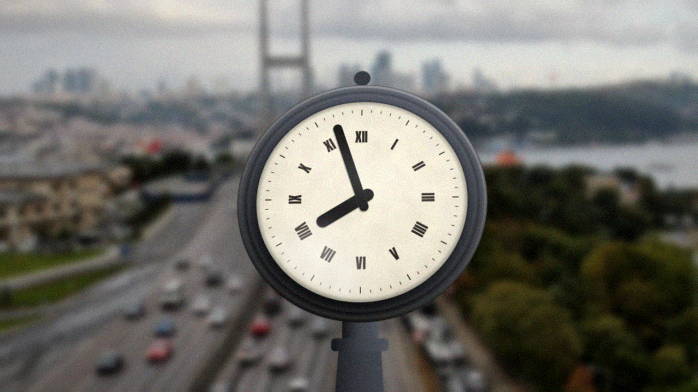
7:57
